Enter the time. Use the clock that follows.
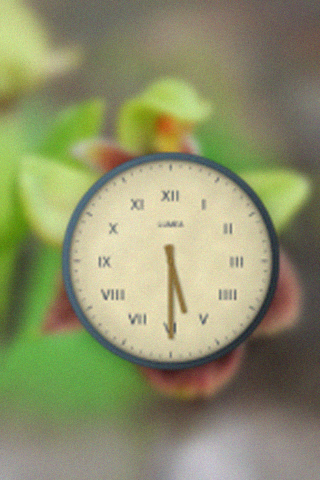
5:30
